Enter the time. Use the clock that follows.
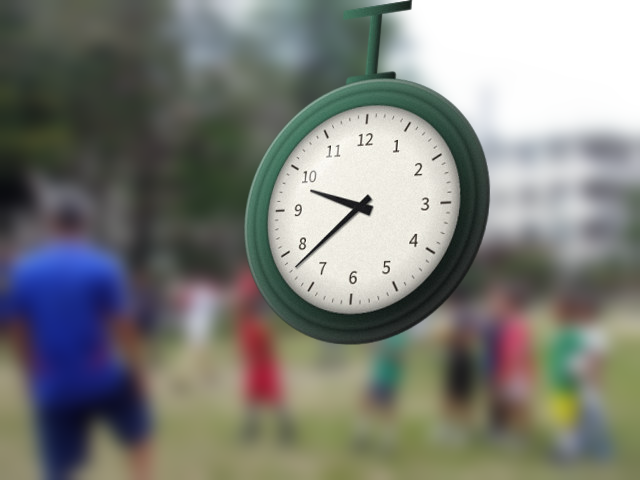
9:38
